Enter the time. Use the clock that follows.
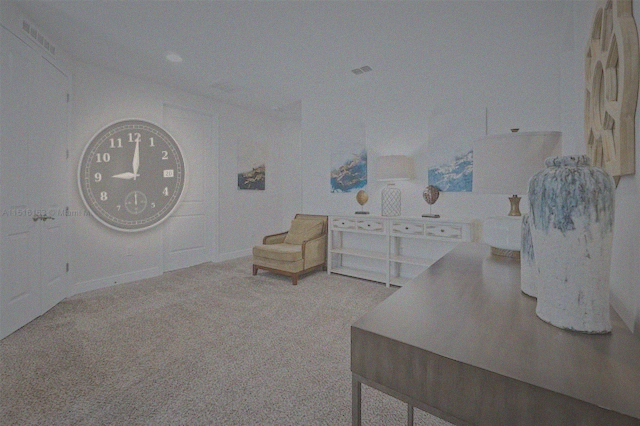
9:01
